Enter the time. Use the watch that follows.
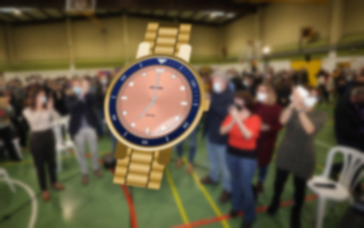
7:00
